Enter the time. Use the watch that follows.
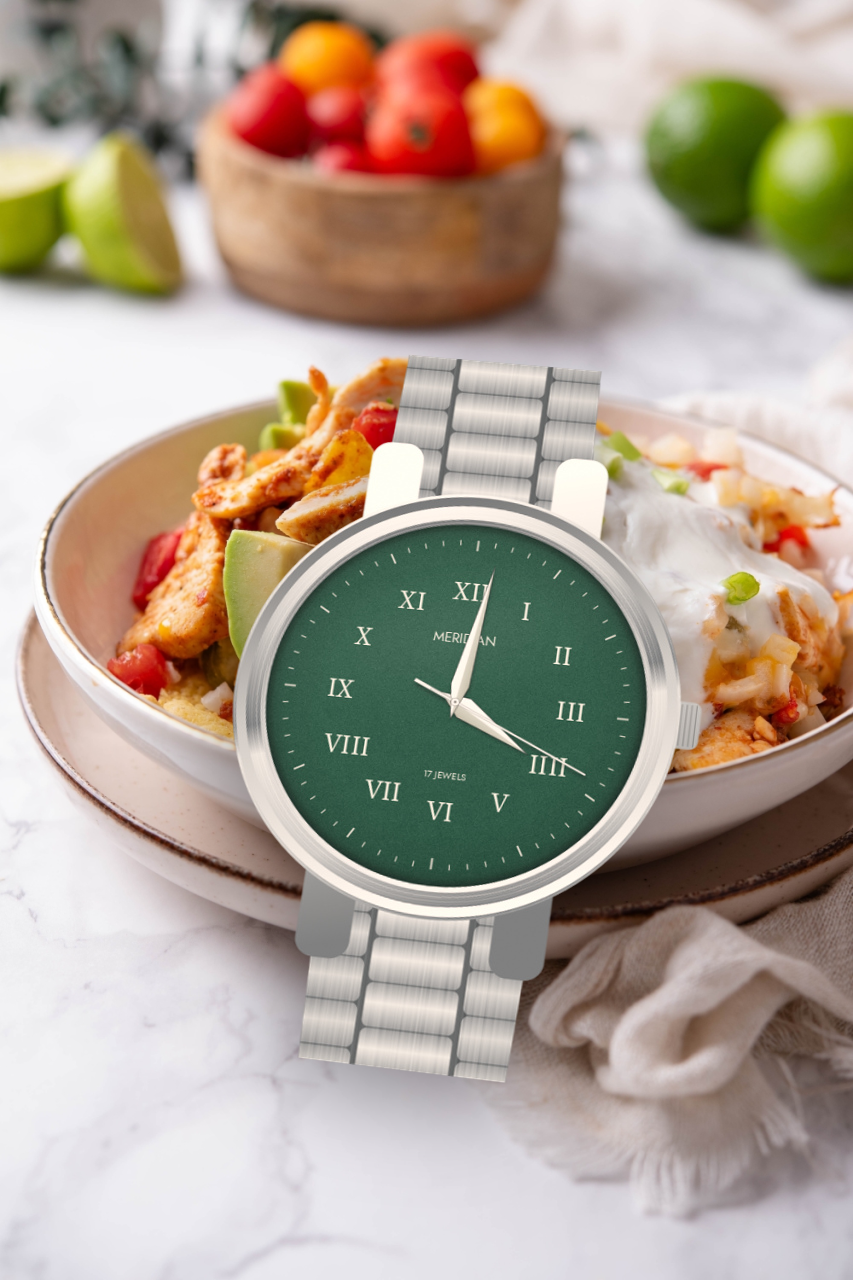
4:01:19
